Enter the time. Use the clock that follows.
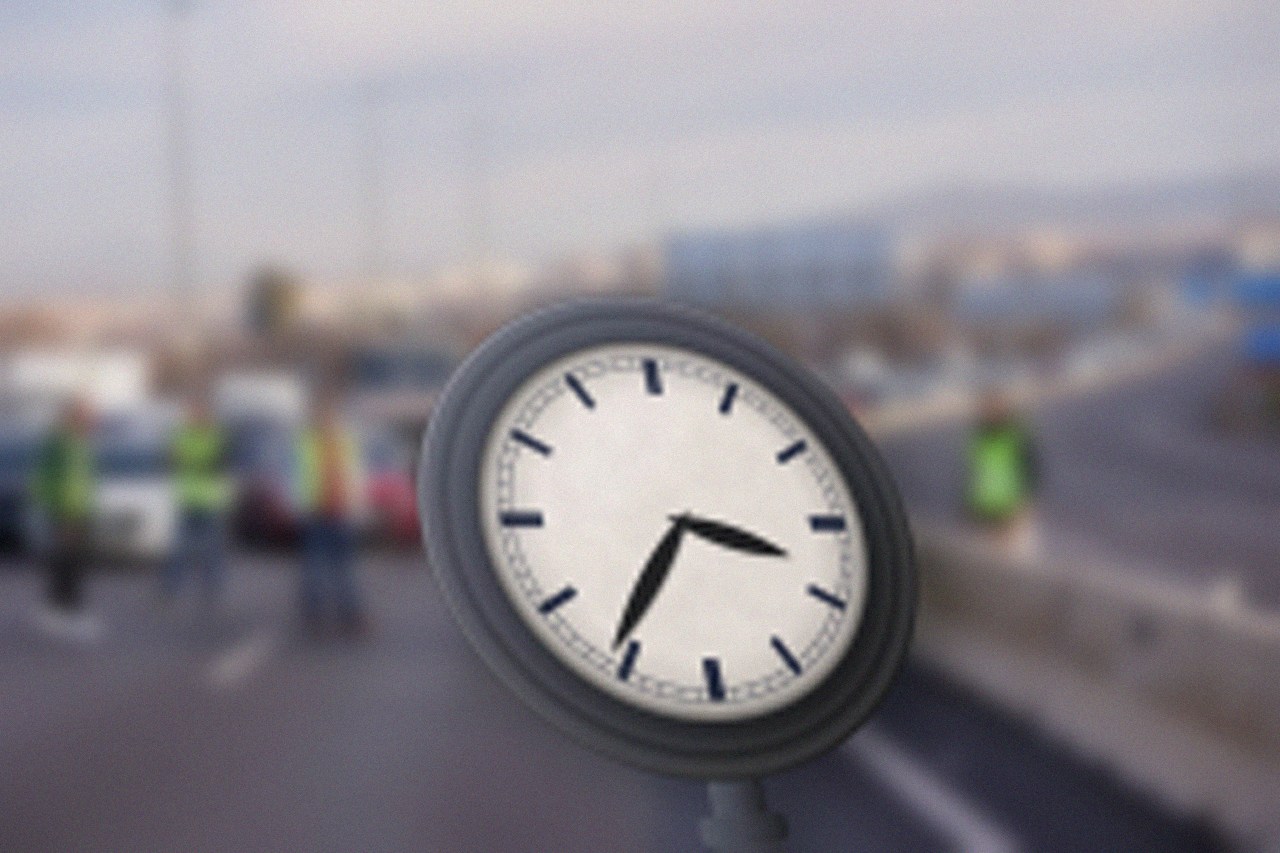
3:36
